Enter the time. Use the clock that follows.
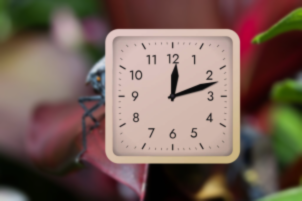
12:12
